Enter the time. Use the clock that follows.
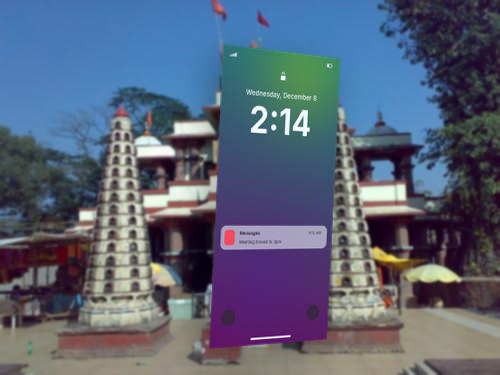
2:14
